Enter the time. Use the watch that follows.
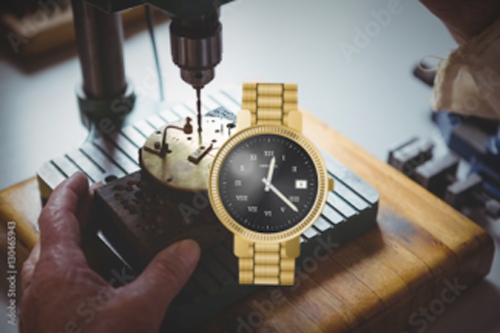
12:22
